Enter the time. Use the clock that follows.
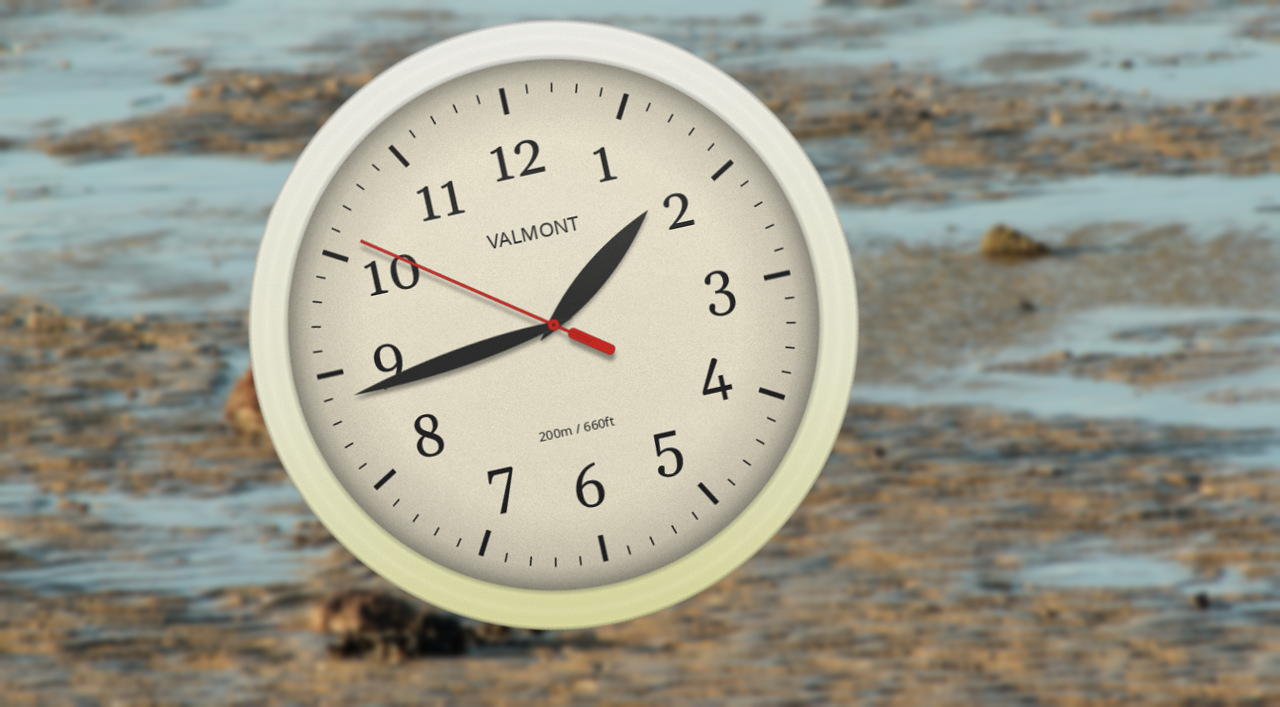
1:43:51
